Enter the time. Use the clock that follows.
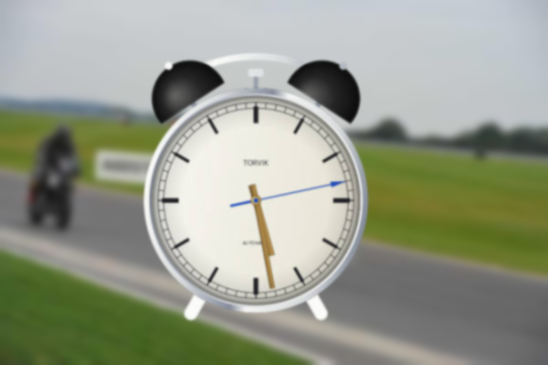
5:28:13
